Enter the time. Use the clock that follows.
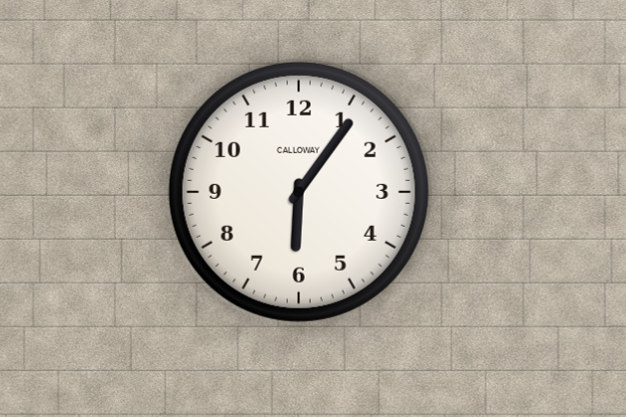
6:06
